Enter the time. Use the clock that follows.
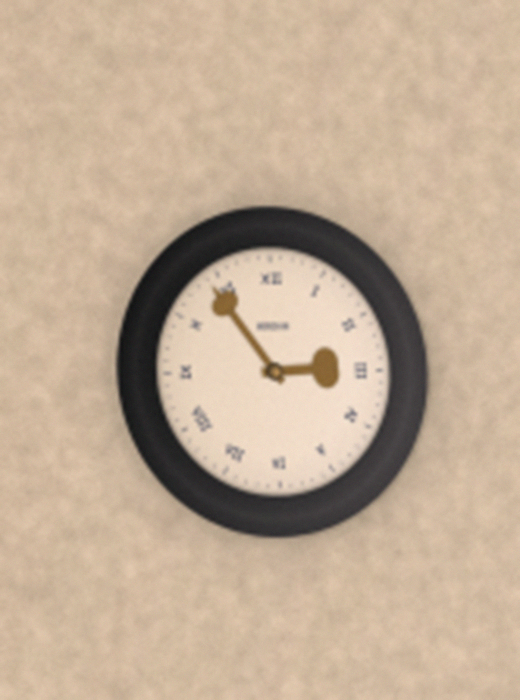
2:54
